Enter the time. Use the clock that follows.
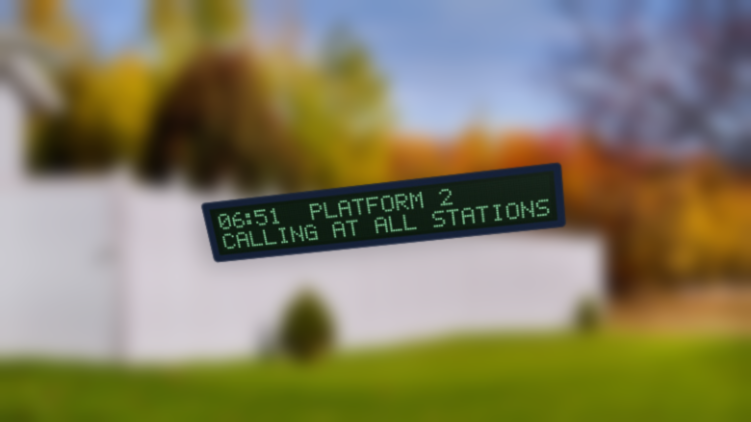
6:51
